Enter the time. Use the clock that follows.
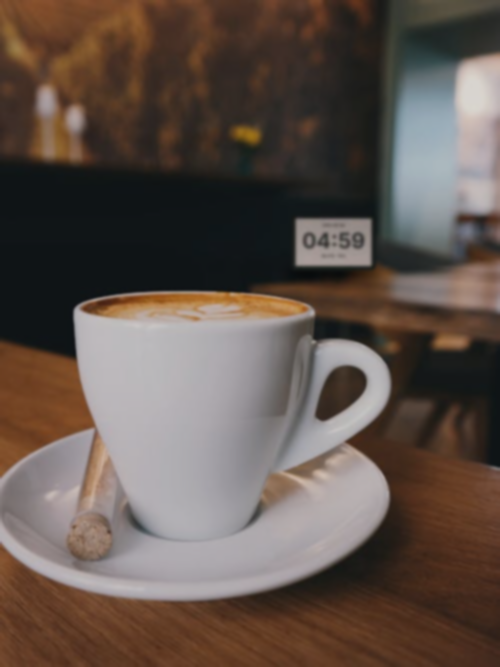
4:59
